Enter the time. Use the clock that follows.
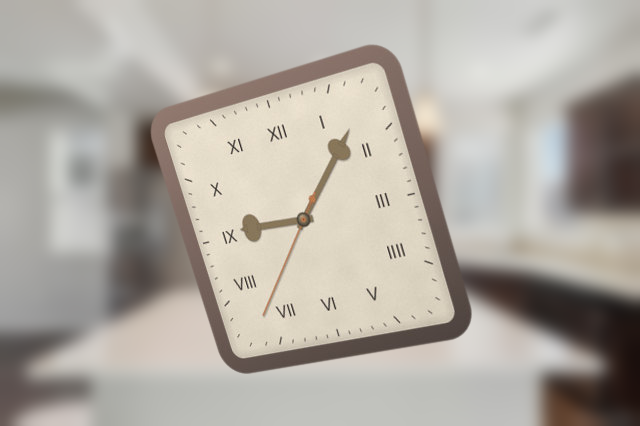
9:07:37
